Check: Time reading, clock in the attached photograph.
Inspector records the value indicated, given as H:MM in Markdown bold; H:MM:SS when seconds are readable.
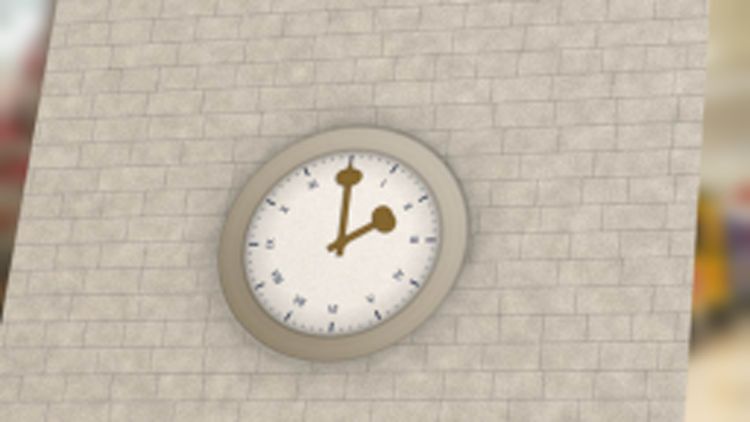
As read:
**2:00**
